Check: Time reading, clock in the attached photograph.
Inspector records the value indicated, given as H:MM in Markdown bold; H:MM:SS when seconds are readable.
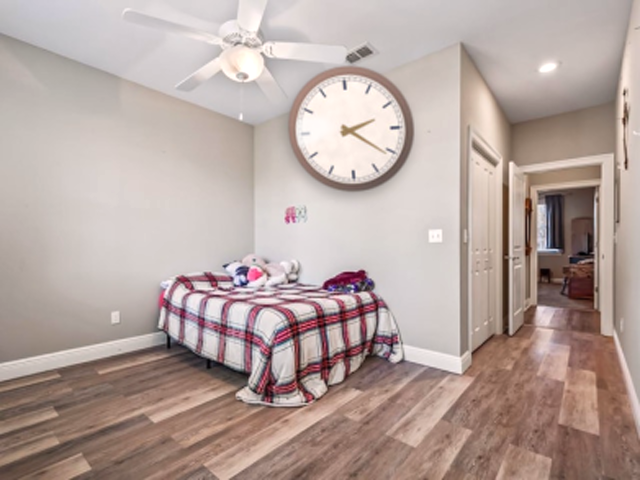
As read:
**2:21**
